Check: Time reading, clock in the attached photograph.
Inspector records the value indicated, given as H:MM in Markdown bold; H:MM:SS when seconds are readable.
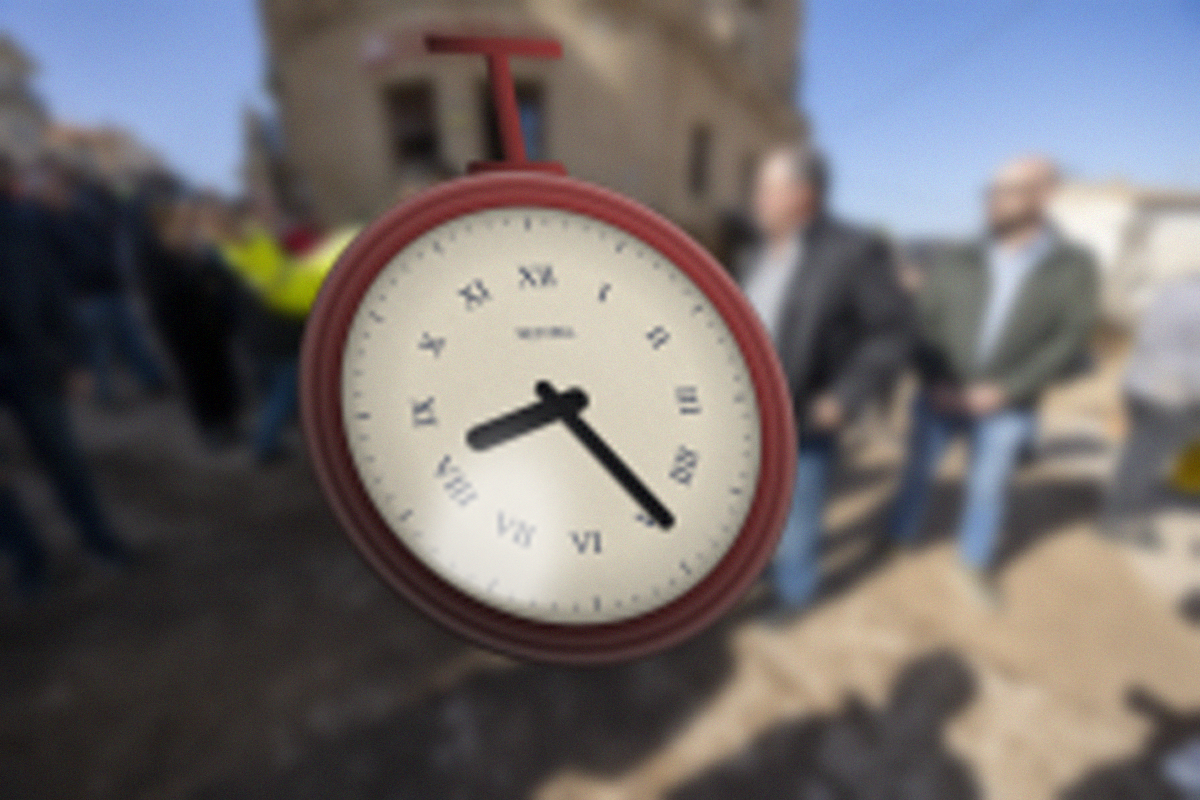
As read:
**8:24**
